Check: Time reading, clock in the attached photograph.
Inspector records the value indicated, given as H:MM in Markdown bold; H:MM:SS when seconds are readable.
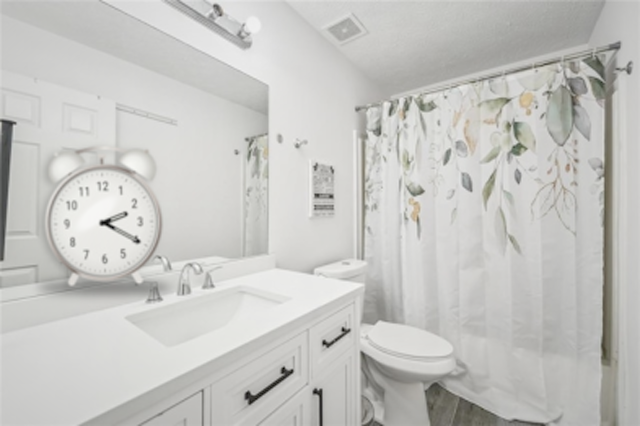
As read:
**2:20**
